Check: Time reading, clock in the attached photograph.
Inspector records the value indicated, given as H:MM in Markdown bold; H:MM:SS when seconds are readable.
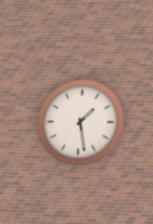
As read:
**1:28**
